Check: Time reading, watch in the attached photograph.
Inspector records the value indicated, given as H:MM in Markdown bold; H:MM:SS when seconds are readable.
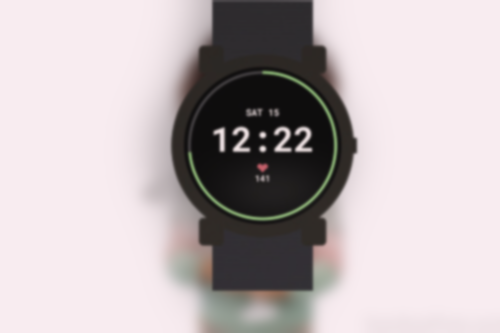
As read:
**12:22**
